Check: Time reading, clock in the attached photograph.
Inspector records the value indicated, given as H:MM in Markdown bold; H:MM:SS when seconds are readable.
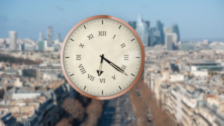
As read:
**6:21**
